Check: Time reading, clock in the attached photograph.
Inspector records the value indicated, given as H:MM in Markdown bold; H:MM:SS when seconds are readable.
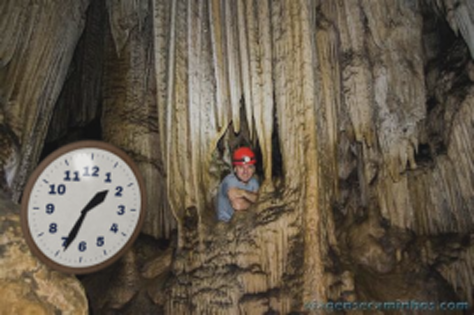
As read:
**1:34**
